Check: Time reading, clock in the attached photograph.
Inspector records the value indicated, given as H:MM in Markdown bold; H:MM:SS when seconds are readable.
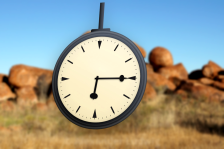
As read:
**6:15**
